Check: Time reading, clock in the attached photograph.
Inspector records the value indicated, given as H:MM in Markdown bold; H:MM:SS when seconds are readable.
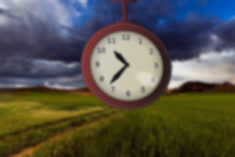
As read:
**10:37**
